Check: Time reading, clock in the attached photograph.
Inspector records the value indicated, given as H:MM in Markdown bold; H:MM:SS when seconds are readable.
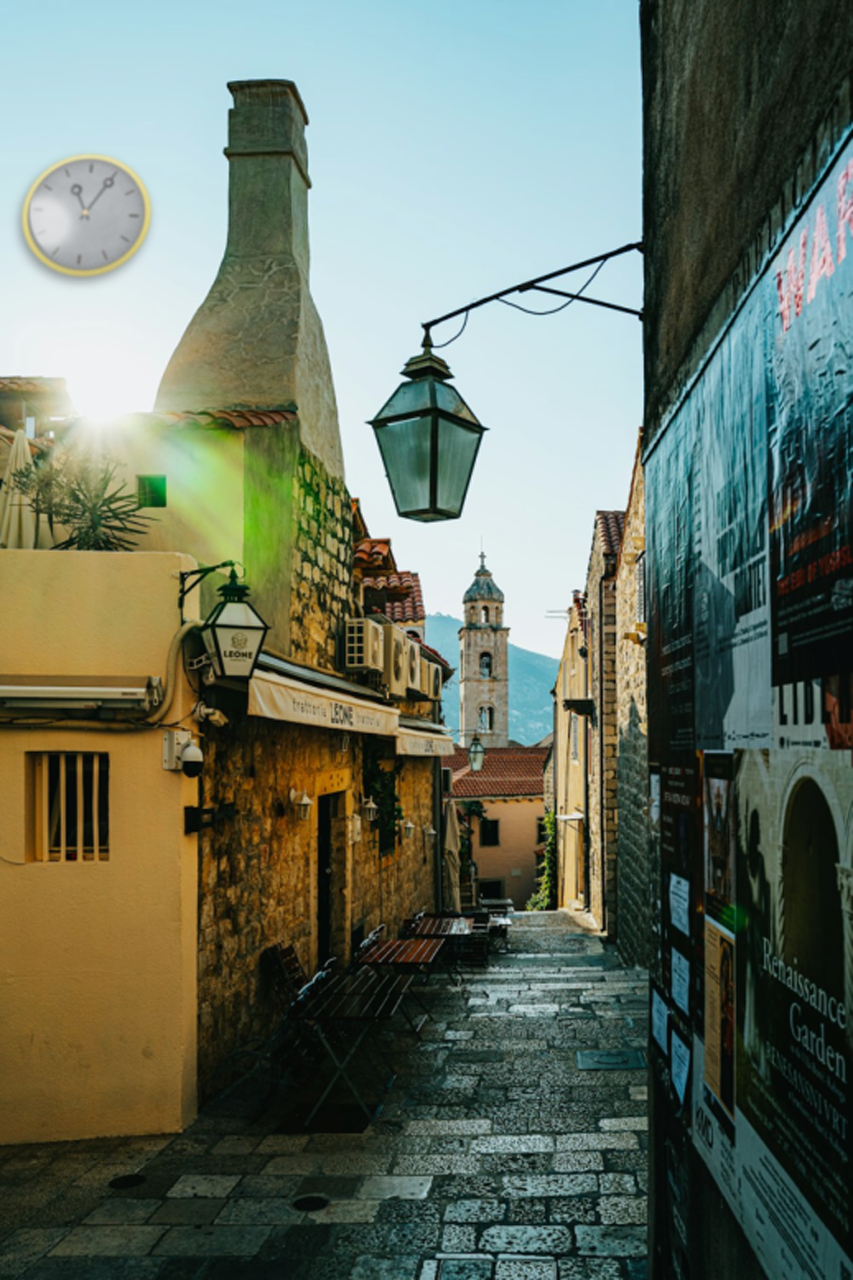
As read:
**11:05**
